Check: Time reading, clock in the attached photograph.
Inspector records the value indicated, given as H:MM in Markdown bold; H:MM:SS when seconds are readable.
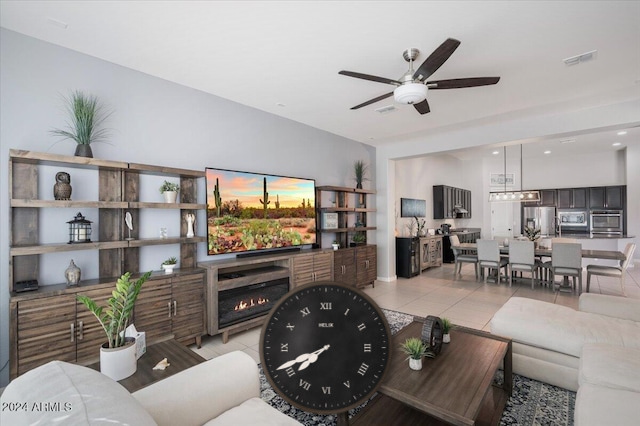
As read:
**7:41**
